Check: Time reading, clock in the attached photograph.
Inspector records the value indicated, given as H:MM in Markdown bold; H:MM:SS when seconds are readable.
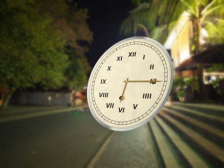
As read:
**6:15**
